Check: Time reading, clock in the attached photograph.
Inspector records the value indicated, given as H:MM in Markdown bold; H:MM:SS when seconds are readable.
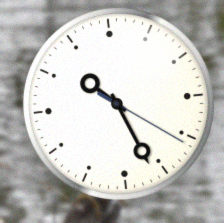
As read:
**10:26:21**
